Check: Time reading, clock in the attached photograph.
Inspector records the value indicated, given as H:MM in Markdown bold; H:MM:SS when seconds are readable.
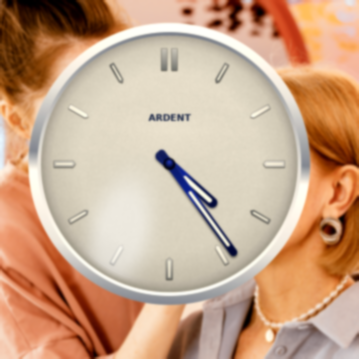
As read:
**4:24**
